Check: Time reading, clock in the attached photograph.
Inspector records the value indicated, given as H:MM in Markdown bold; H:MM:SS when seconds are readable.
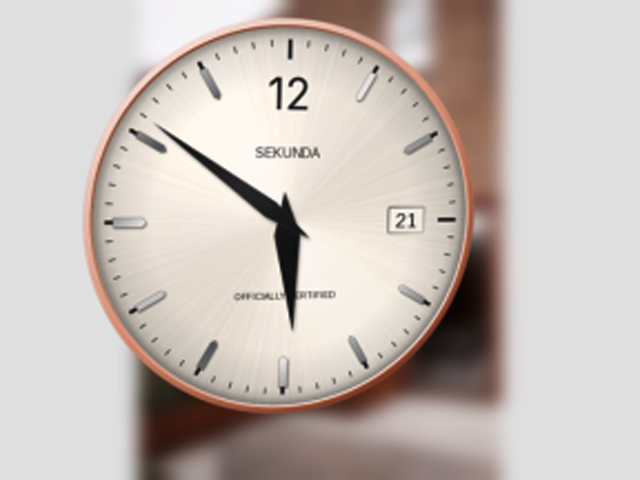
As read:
**5:51**
